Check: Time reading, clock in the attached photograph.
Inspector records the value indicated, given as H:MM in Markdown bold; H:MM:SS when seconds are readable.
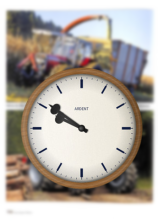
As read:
**9:51**
